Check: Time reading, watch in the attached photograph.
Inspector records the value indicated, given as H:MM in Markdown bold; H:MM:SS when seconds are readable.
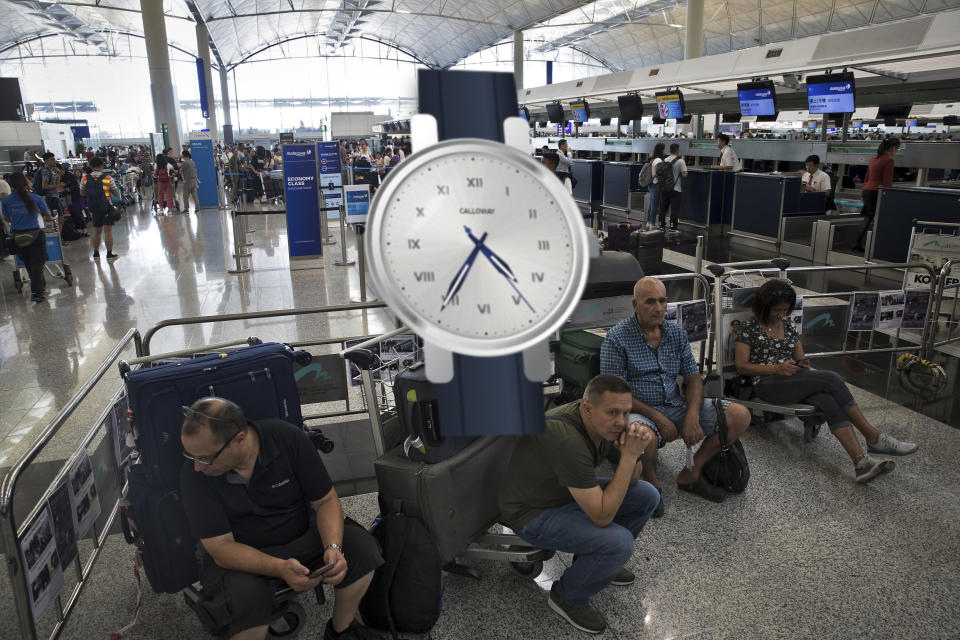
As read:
**4:35:24**
